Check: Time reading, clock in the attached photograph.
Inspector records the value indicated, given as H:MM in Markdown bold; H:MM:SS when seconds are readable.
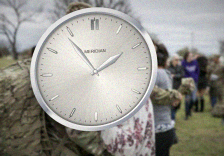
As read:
**1:54**
